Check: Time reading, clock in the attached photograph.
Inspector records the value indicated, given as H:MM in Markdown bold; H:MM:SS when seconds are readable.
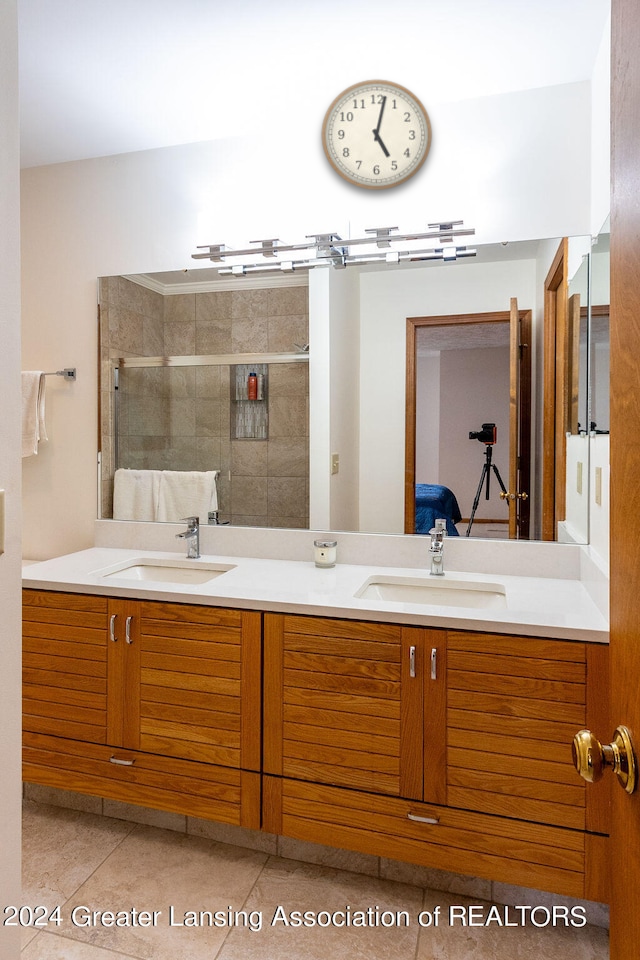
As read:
**5:02**
